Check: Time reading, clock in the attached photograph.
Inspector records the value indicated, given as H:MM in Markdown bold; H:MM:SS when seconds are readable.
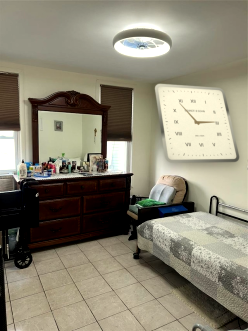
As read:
**2:54**
